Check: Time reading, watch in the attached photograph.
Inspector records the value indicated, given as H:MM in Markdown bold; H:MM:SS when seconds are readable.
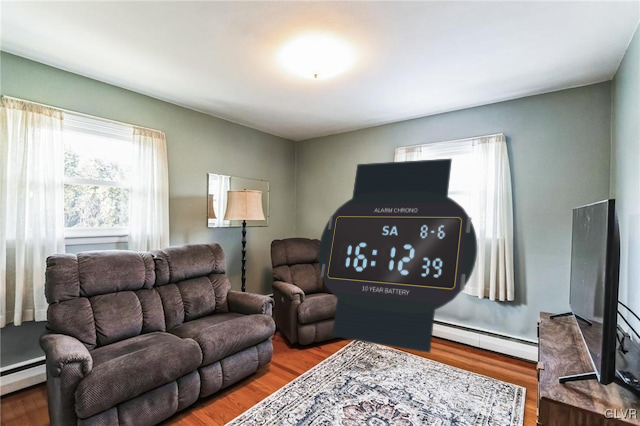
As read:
**16:12:39**
